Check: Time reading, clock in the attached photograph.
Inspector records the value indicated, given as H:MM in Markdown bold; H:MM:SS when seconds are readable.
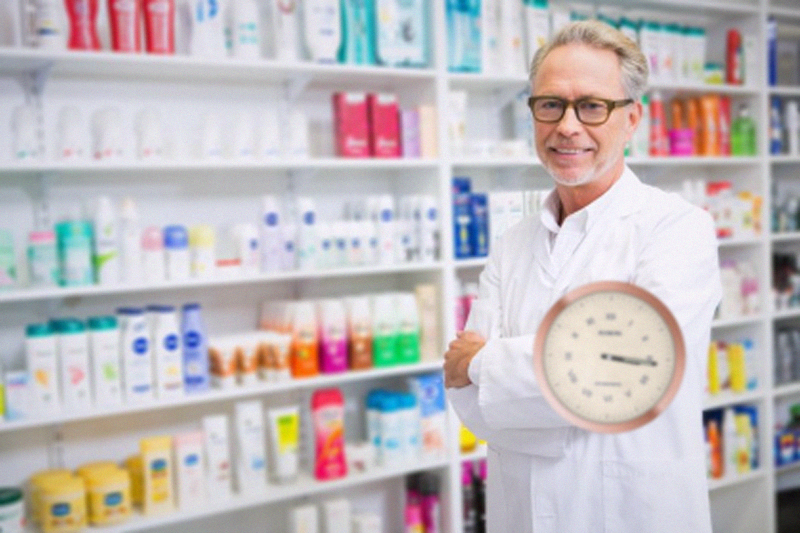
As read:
**3:16**
